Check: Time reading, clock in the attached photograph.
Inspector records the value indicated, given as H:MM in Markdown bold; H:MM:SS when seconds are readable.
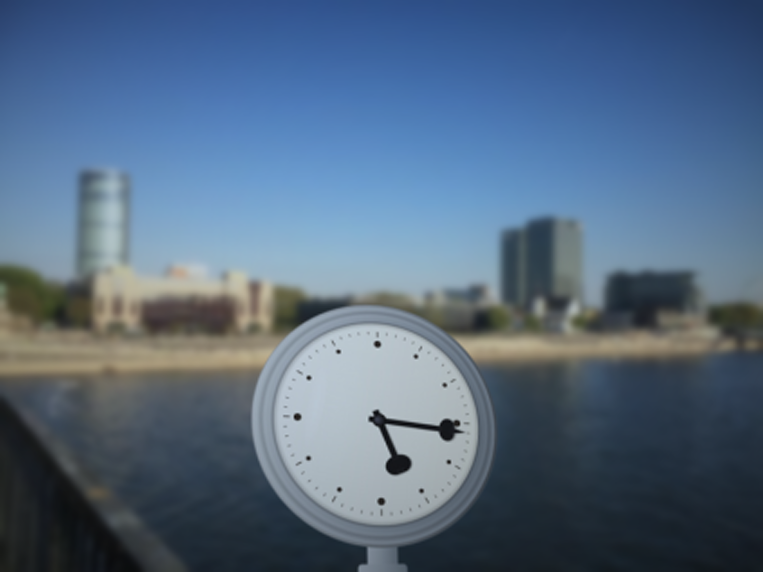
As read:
**5:16**
